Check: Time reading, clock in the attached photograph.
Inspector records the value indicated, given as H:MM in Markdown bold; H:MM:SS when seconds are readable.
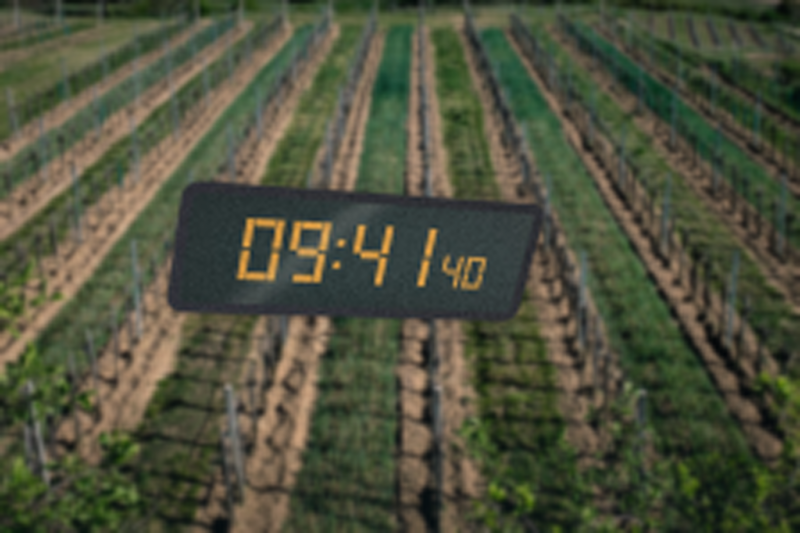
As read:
**9:41:40**
